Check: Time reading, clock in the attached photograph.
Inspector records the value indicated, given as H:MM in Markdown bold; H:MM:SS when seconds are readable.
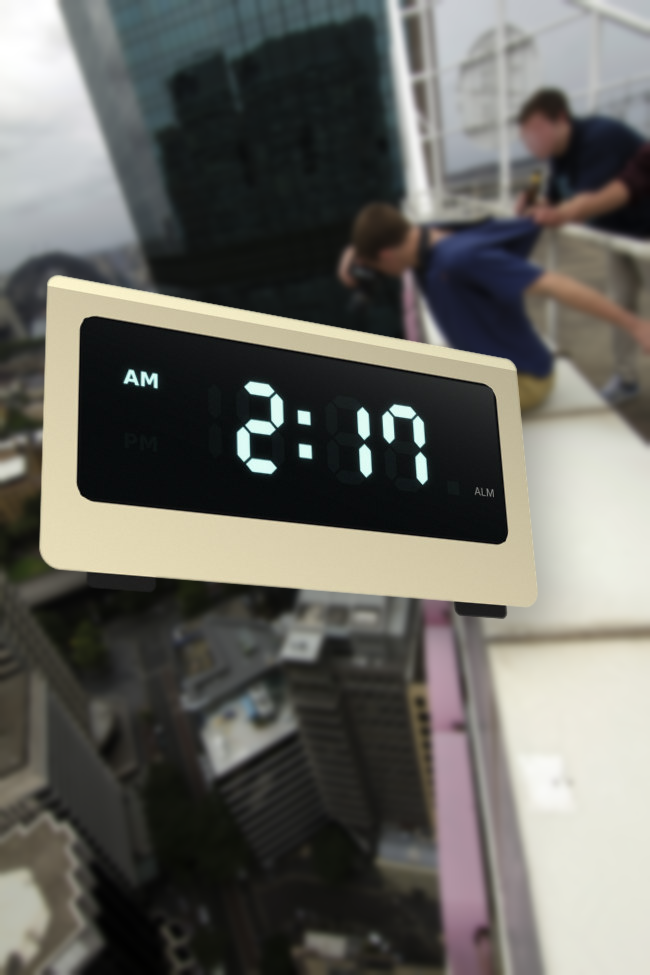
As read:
**2:17**
